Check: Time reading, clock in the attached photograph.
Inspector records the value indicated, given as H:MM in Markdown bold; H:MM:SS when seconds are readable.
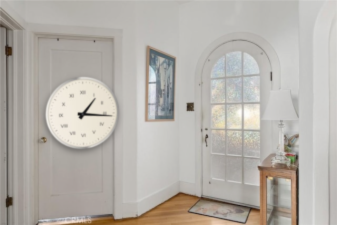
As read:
**1:16**
